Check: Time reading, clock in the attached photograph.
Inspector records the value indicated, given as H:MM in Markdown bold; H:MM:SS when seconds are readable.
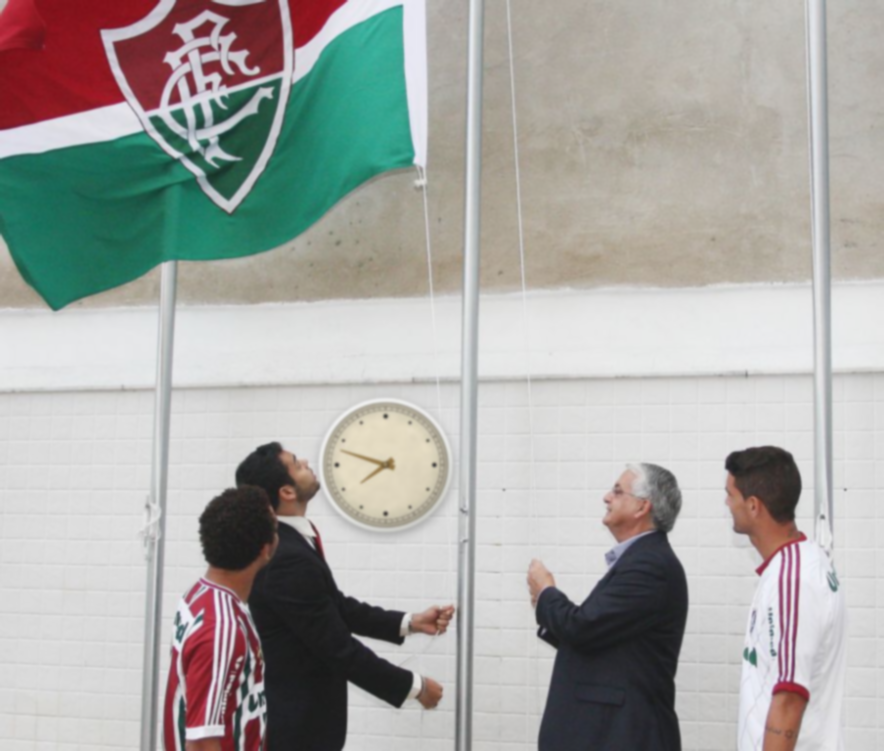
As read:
**7:48**
